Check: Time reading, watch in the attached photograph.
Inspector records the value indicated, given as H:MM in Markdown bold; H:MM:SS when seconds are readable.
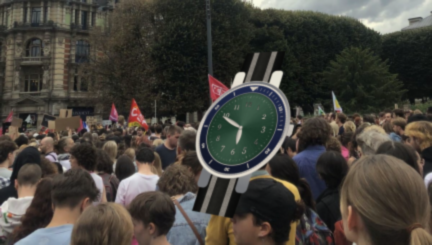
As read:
**5:49**
